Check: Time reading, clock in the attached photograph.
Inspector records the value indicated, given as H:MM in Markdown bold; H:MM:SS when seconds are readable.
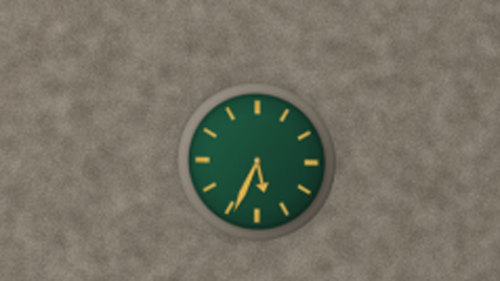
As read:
**5:34**
